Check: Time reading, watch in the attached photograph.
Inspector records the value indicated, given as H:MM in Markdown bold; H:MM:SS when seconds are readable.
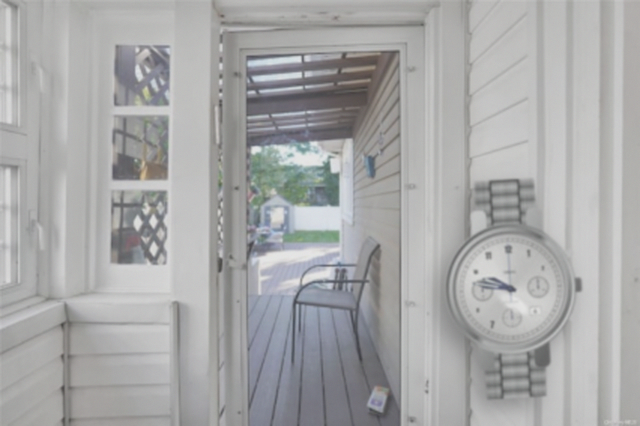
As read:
**9:47**
